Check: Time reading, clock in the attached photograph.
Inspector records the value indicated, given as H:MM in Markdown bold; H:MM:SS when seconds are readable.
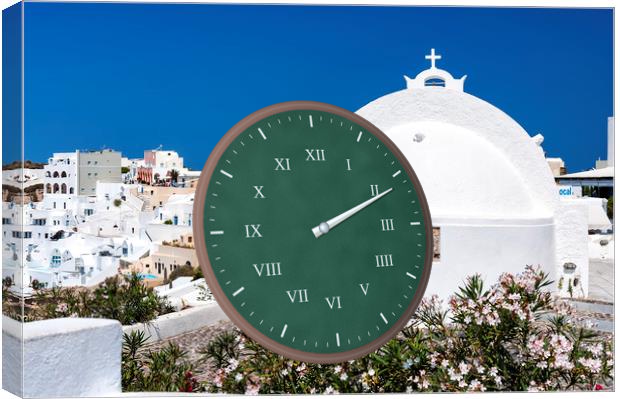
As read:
**2:11**
